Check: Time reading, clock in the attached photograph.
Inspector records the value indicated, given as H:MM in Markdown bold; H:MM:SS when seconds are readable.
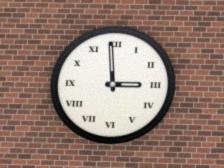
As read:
**2:59**
